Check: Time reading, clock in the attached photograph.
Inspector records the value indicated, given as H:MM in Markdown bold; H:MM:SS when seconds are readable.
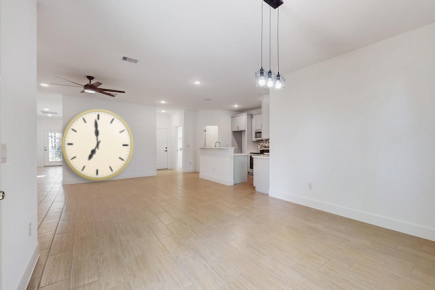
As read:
**6:59**
